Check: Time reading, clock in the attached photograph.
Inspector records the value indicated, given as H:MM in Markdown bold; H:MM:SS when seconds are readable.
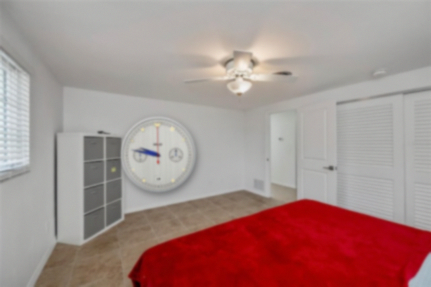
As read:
**9:47**
